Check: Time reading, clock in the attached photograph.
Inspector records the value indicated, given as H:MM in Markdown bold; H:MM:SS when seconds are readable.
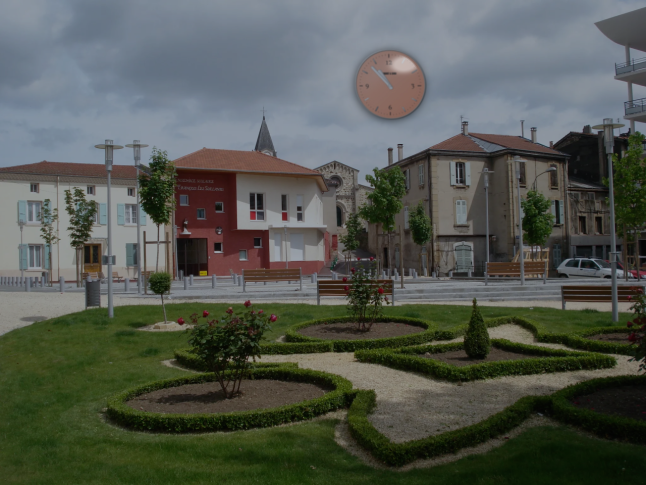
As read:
**10:53**
